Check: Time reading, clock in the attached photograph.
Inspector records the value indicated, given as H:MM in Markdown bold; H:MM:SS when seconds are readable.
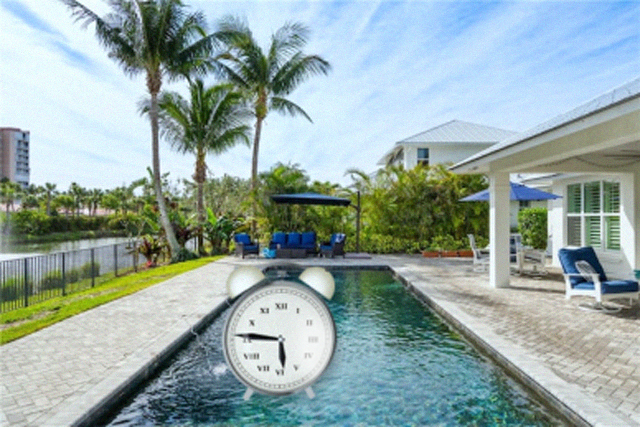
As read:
**5:46**
